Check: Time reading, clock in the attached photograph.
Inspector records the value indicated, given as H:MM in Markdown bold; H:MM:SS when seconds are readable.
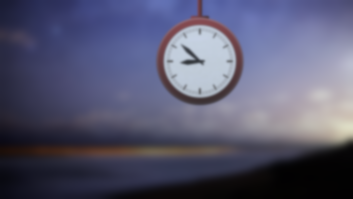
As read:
**8:52**
